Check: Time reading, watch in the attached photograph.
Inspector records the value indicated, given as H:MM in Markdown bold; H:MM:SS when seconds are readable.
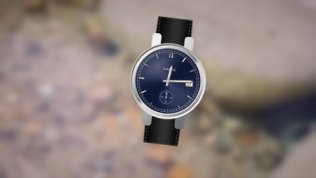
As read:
**12:14**
